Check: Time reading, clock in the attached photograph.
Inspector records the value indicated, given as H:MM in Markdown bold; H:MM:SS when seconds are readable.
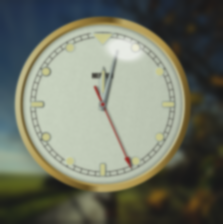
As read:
**12:02:26**
